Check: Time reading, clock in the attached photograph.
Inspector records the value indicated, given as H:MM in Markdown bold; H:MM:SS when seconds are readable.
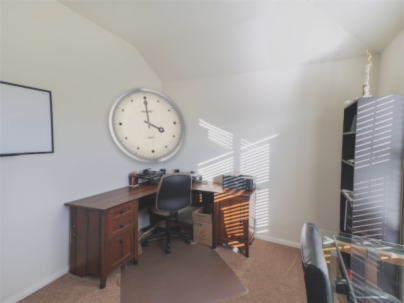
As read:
**4:00**
